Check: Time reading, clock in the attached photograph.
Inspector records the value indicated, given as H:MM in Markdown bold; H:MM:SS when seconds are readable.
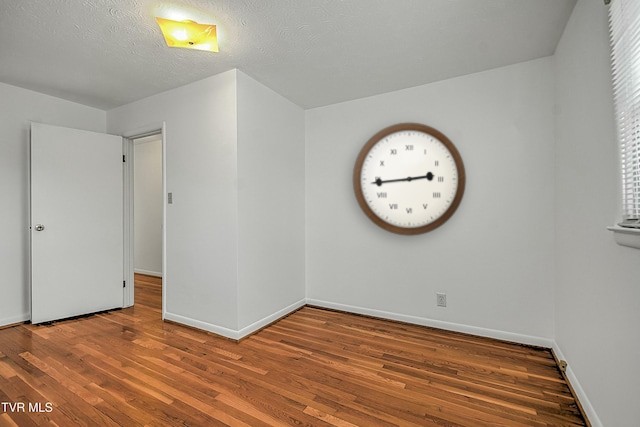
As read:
**2:44**
